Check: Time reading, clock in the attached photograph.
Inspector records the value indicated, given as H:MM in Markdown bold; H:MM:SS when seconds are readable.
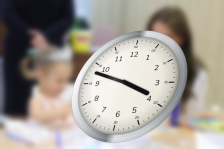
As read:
**3:48**
